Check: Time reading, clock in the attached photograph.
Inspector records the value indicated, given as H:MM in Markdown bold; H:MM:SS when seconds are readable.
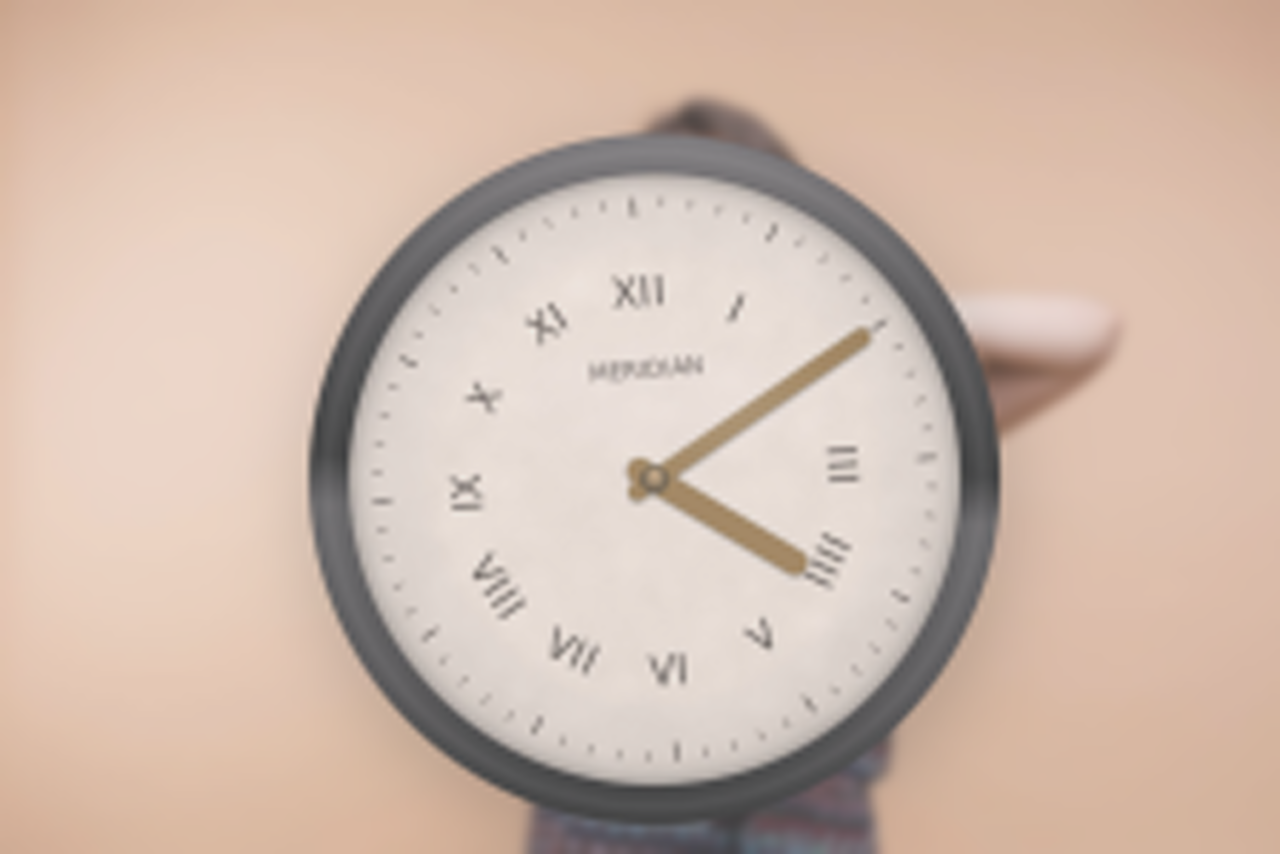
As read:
**4:10**
